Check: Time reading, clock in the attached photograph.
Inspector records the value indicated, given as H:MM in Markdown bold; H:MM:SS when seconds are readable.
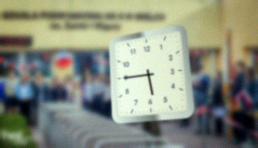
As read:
**5:45**
